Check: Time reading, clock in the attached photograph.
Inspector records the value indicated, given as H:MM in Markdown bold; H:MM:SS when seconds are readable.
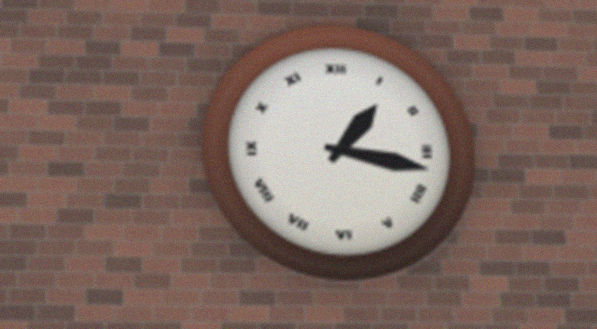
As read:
**1:17**
